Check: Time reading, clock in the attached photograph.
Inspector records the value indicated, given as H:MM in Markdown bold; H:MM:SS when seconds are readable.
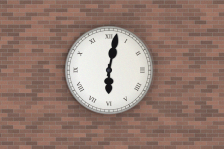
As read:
**6:02**
